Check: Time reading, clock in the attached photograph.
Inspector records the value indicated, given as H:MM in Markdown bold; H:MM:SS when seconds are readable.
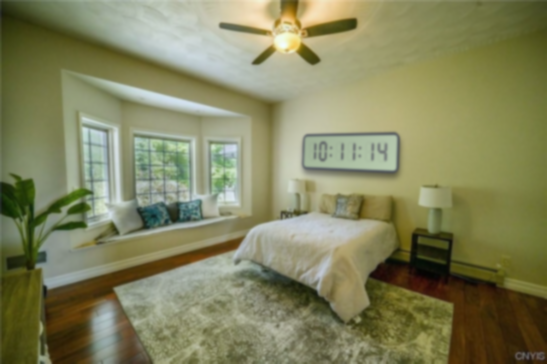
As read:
**10:11:14**
